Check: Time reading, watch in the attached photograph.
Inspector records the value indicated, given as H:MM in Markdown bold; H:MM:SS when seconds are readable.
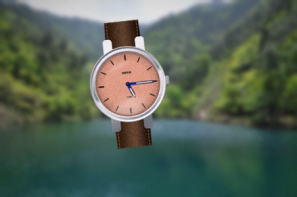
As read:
**5:15**
